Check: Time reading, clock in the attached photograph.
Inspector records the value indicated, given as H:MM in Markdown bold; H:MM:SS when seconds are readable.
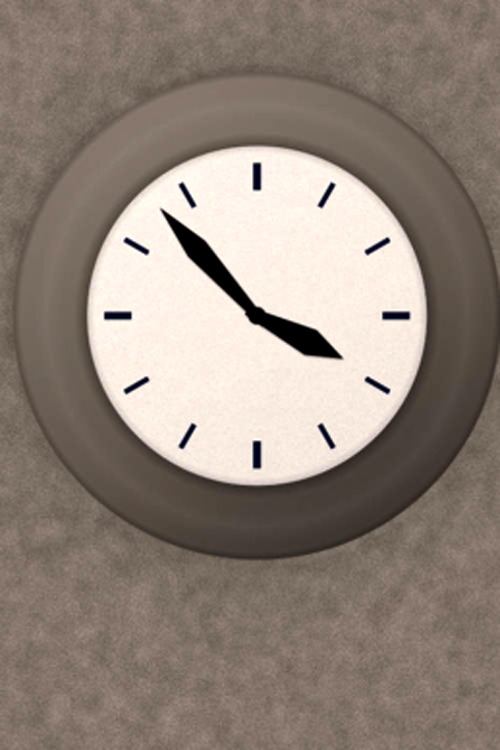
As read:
**3:53**
